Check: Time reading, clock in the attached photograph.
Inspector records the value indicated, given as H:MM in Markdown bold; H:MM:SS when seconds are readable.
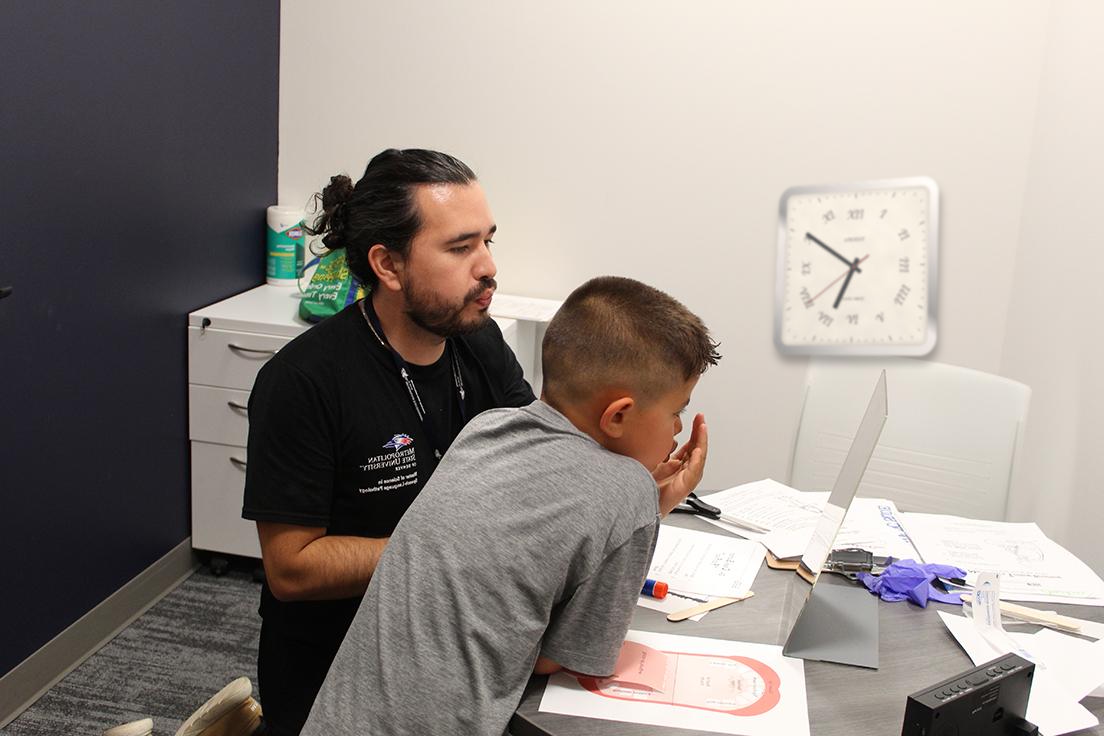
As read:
**6:50:39**
